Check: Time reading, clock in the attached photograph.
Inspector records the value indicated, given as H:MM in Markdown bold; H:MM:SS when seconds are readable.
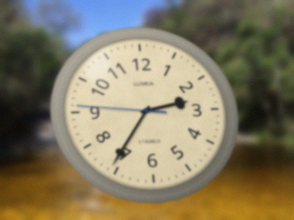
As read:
**2:35:46**
